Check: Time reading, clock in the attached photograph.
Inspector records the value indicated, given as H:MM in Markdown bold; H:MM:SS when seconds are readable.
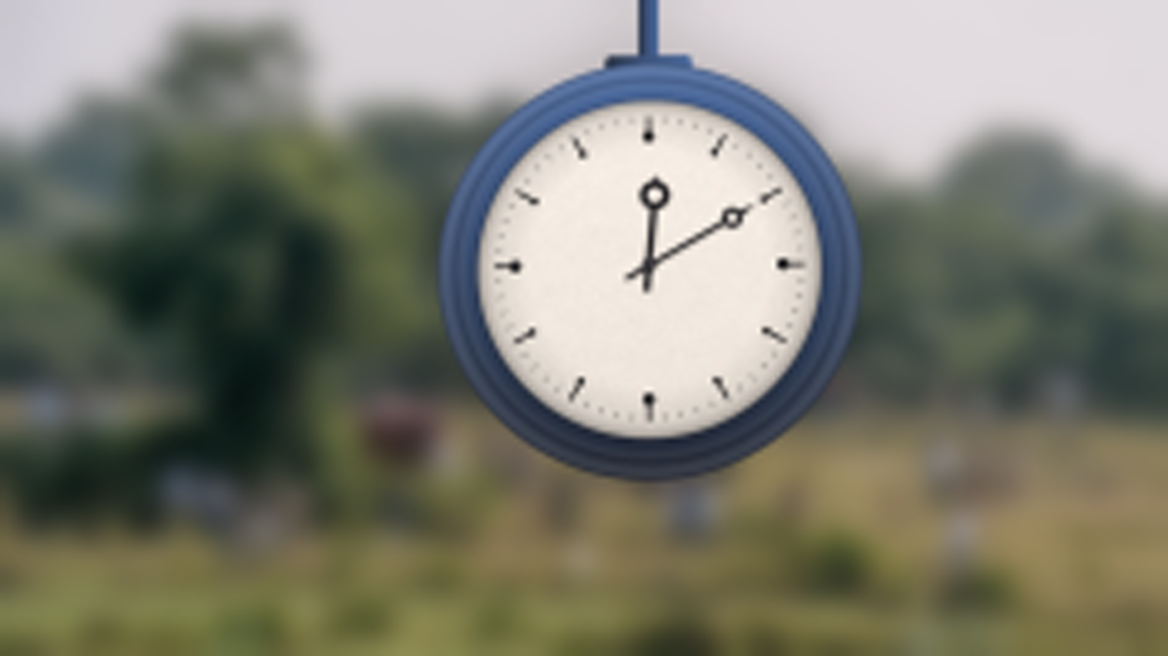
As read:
**12:10**
